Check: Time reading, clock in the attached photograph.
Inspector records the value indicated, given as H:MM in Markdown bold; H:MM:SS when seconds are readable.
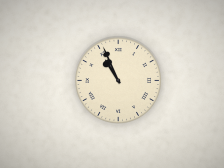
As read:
**10:56**
